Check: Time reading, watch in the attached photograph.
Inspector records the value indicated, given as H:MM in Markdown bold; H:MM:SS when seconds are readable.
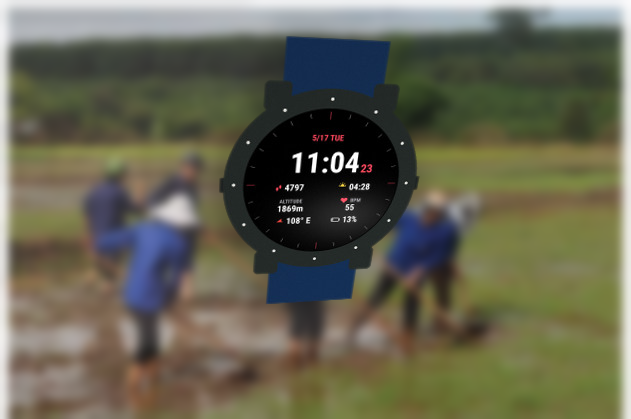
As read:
**11:04:23**
